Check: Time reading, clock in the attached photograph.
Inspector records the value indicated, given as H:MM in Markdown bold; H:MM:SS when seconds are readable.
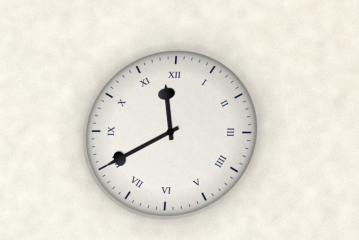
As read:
**11:40**
